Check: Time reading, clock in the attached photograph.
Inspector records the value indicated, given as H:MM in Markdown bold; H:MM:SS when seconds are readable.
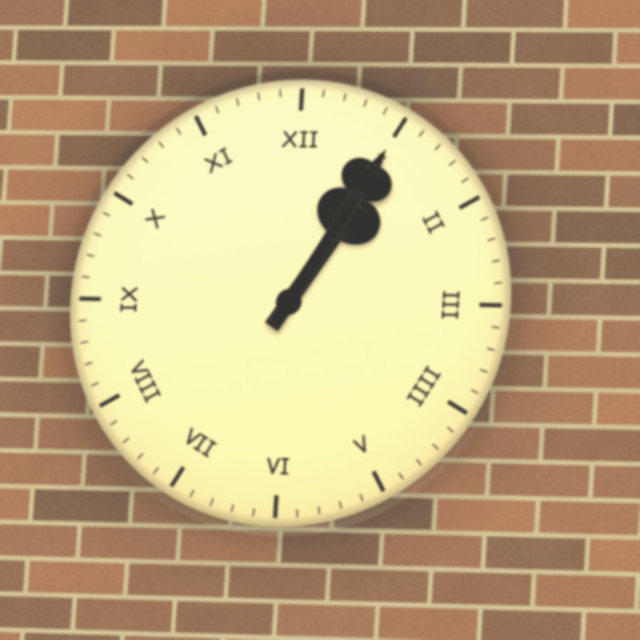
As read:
**1:05**
